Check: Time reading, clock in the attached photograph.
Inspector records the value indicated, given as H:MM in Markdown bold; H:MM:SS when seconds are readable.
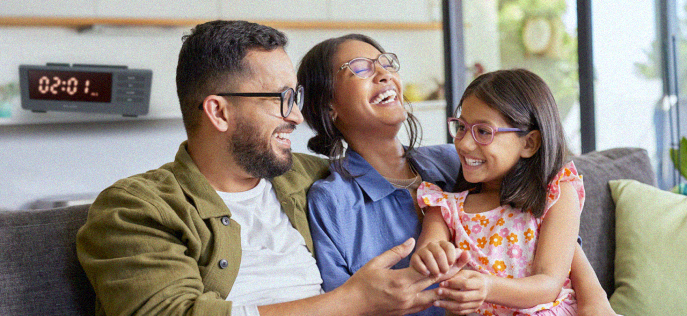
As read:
**2:01**
